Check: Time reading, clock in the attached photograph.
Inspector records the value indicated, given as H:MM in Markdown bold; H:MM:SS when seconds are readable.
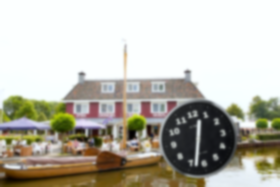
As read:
**12:33**
